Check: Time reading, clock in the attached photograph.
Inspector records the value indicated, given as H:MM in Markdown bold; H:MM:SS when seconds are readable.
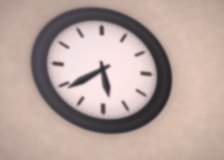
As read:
**5:39**
